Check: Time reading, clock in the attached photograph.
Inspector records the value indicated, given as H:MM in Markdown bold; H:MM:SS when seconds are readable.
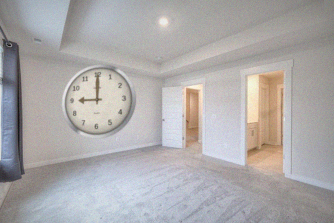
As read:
**9:00**
